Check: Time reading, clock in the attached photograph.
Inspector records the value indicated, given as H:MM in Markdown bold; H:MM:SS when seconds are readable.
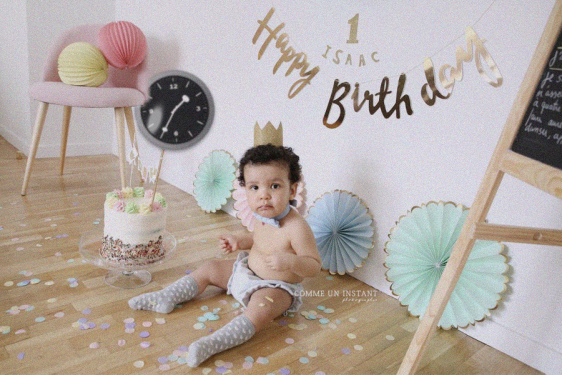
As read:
**1:35**
